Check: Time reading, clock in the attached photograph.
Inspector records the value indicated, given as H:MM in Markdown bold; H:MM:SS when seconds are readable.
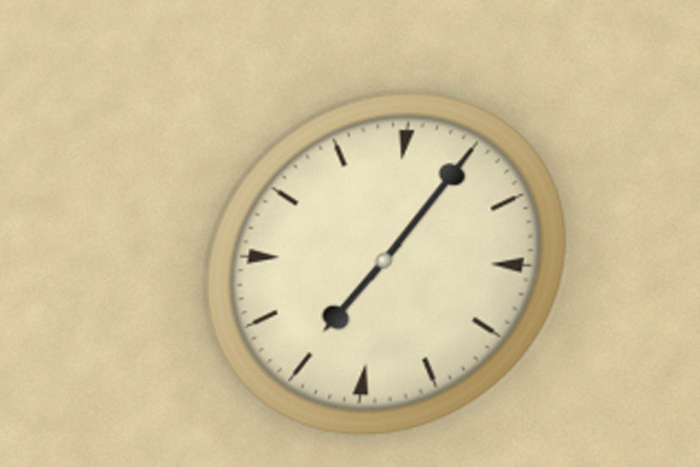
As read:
**7:05**
